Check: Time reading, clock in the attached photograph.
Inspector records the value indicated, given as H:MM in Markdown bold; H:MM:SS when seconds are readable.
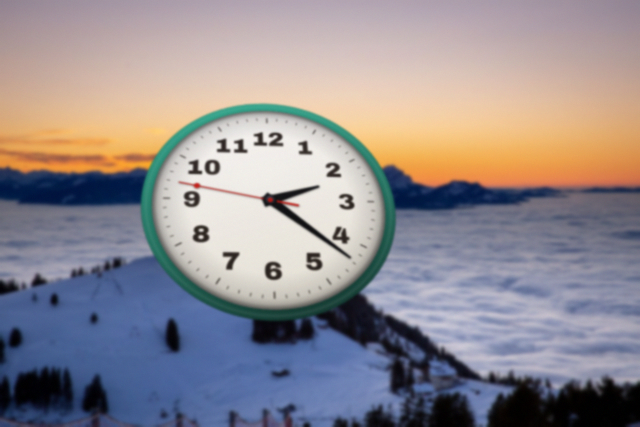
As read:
**2:21:47**
